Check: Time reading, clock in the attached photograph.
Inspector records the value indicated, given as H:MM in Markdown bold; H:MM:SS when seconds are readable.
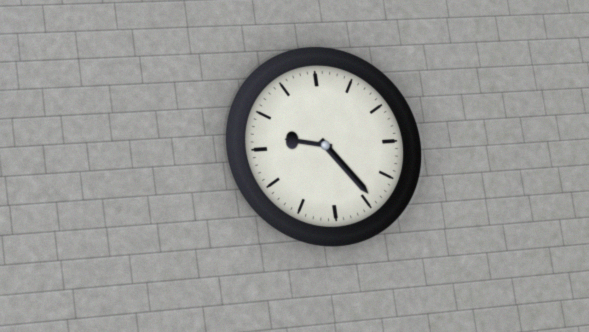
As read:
**9:24**
